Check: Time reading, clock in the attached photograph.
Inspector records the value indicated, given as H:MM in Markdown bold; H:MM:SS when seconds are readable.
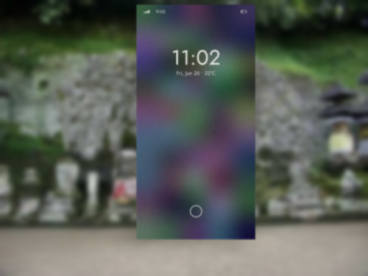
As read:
**11:02**
